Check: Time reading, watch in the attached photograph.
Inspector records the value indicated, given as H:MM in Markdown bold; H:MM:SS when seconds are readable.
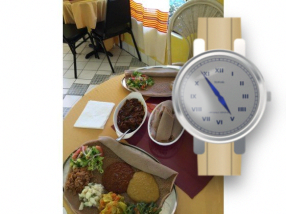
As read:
**4:54**
